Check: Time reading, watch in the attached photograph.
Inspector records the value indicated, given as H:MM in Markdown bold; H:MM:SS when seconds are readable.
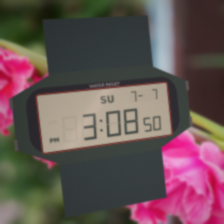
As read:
**3:08:50**
